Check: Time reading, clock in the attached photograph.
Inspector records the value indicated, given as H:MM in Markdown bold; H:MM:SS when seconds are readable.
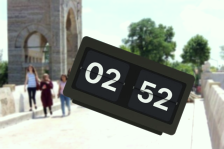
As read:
**2:52**
